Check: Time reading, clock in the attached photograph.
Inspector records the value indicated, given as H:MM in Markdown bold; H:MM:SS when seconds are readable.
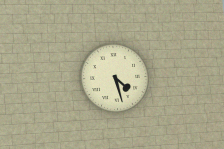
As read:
**4:28**
